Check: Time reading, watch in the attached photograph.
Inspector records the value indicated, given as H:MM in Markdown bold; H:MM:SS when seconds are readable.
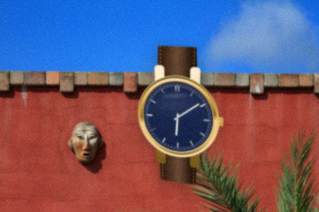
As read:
**6:09**
